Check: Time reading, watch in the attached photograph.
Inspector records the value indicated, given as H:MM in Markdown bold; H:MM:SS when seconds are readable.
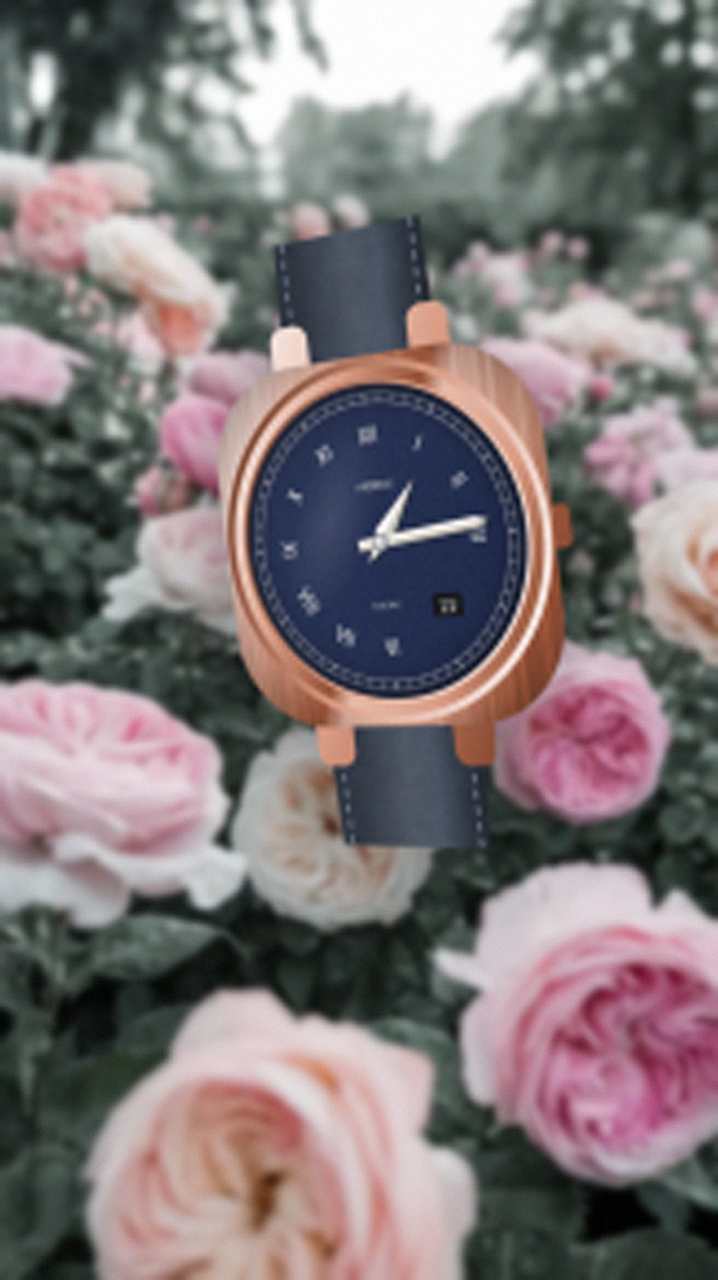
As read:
**1:14**
